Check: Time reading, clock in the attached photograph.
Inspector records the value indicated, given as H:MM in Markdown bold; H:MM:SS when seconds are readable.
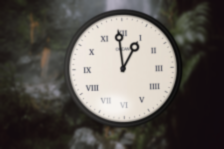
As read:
**12:59**
